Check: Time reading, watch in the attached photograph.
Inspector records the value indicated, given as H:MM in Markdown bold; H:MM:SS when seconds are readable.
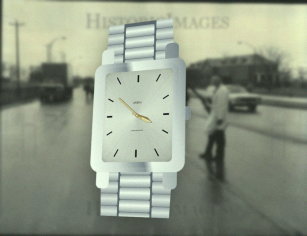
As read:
**3:52**
